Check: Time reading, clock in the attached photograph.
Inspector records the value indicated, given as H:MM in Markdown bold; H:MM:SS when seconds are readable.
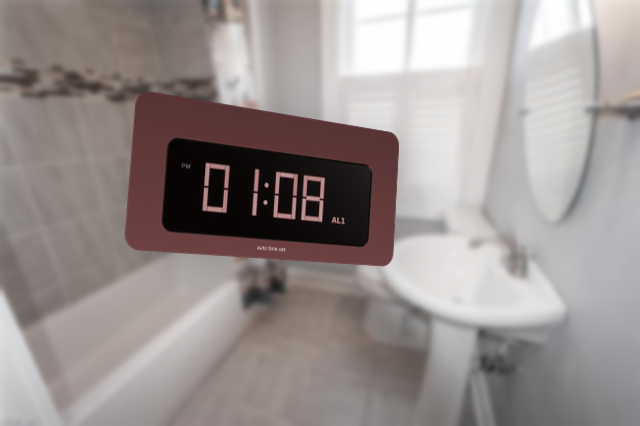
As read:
**1:08**
